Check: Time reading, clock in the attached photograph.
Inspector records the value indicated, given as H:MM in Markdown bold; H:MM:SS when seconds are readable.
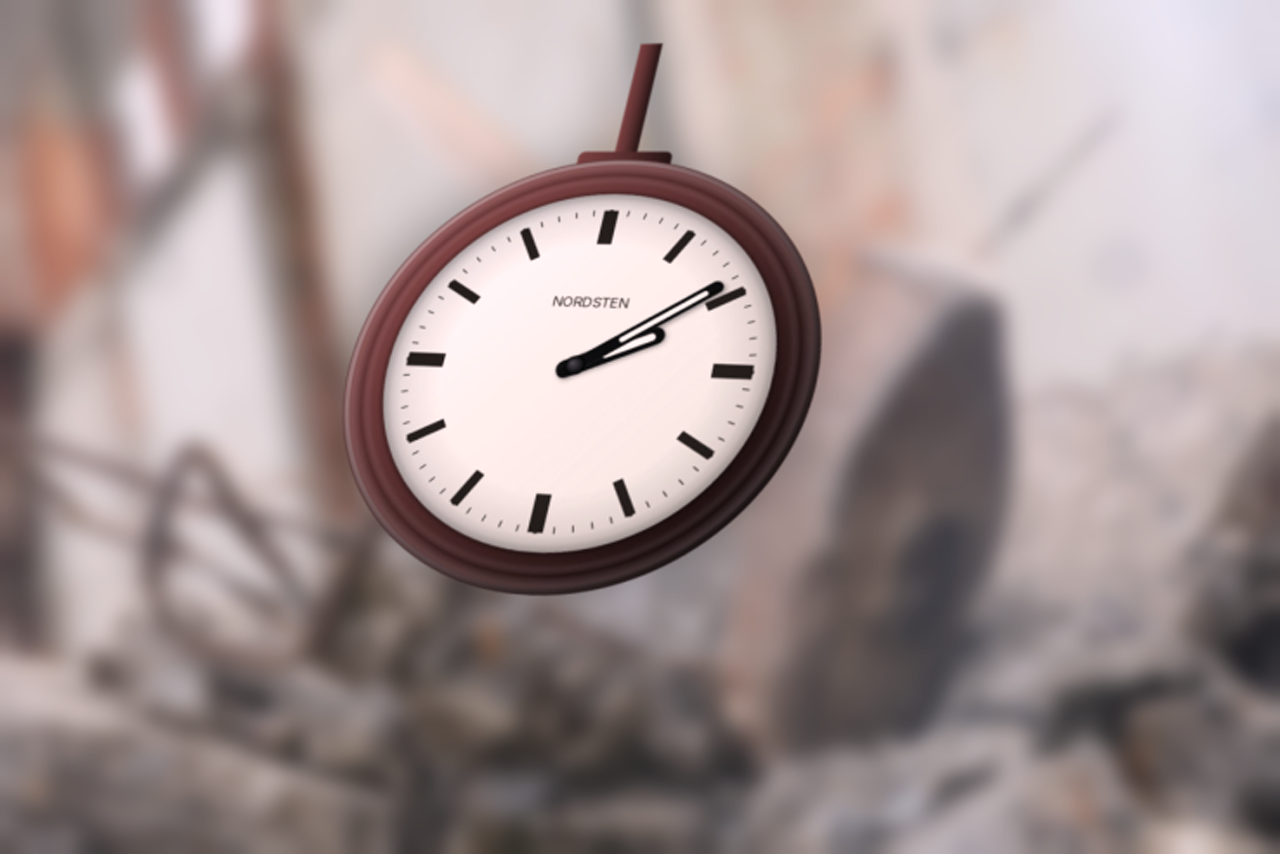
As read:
**2:09**
